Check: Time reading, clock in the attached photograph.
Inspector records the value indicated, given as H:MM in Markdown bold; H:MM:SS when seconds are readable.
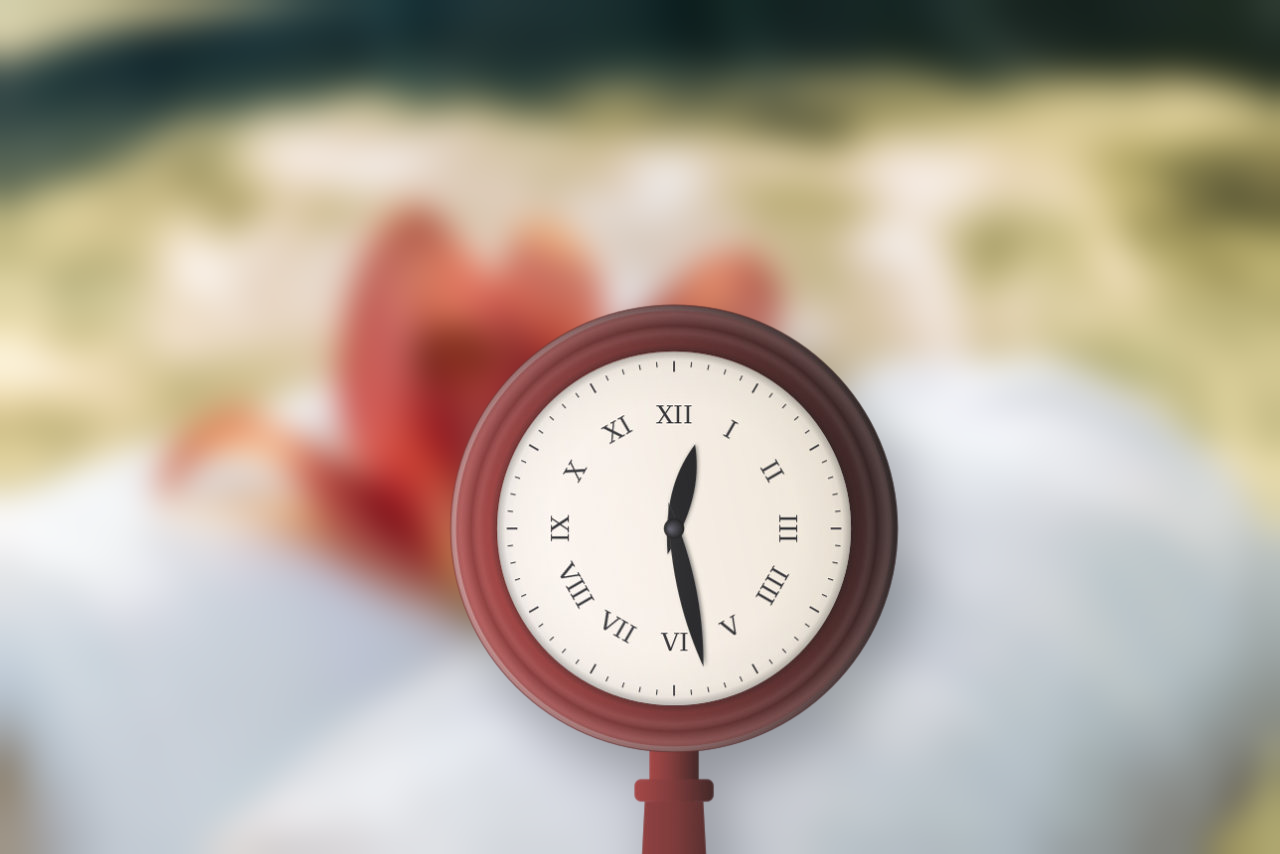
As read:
**12:28**
